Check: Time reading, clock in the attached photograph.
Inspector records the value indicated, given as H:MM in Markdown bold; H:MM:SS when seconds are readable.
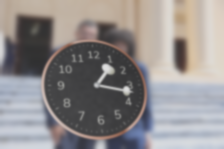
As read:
**1:17**
